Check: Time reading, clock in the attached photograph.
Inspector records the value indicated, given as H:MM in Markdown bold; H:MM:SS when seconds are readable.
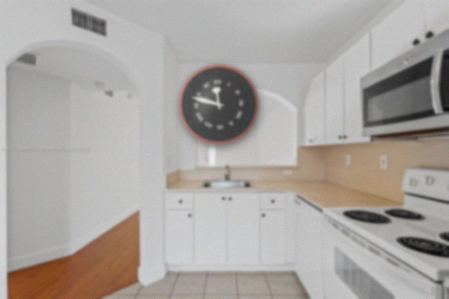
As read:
**11:48**
